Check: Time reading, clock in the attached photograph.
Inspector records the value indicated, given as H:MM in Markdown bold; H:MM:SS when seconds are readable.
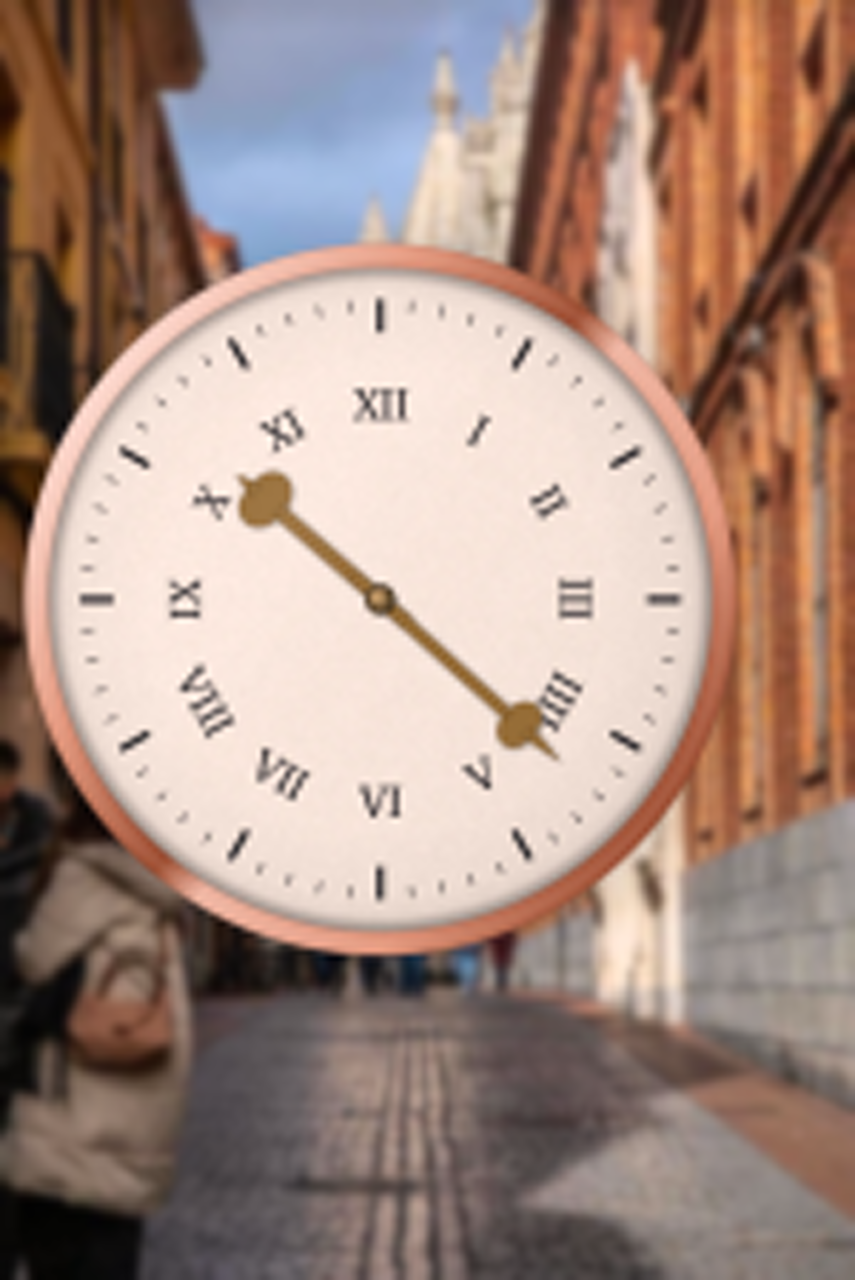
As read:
**10:22**
